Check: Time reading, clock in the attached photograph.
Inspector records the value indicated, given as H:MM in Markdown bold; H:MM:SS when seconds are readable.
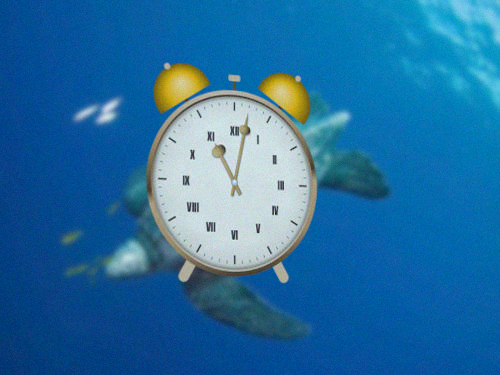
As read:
**11:02**
